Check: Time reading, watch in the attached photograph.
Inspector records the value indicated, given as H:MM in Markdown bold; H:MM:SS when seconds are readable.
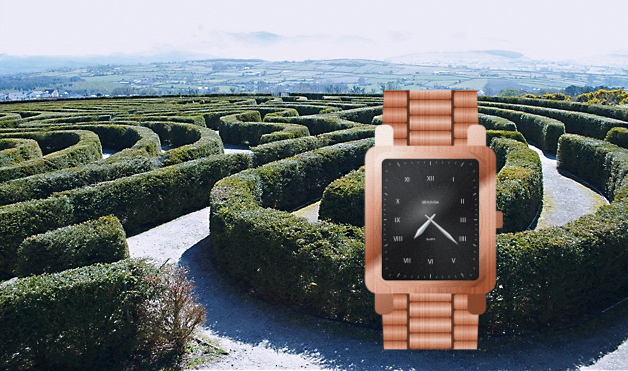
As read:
**7:22**
